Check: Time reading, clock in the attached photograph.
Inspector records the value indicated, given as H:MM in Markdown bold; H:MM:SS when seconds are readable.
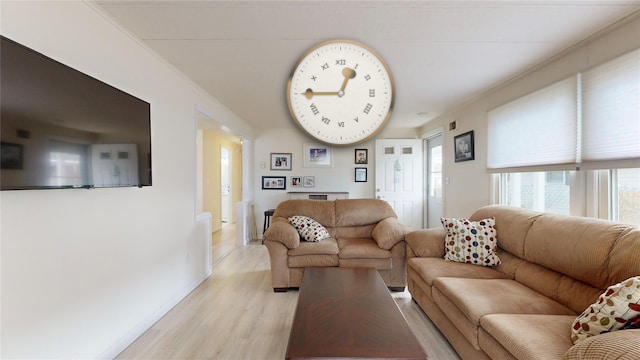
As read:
**12:45**
